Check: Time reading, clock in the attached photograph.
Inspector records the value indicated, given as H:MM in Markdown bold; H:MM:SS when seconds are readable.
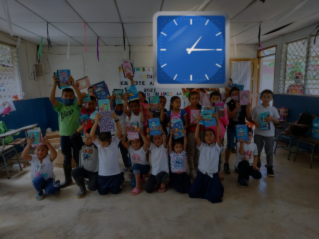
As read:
**1:15**
